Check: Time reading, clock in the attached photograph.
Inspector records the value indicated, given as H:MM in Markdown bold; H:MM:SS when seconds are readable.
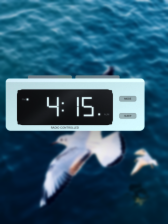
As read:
**4:15**
